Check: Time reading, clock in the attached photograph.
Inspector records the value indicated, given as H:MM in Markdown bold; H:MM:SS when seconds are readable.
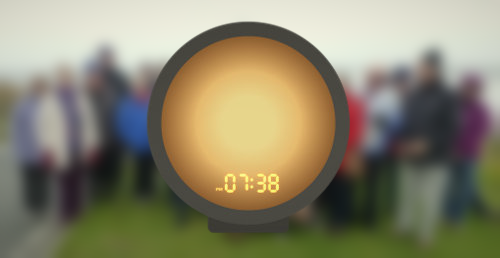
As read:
**7:38**
